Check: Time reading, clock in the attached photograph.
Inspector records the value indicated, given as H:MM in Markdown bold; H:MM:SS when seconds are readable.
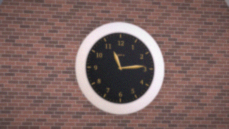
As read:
**11:14**
